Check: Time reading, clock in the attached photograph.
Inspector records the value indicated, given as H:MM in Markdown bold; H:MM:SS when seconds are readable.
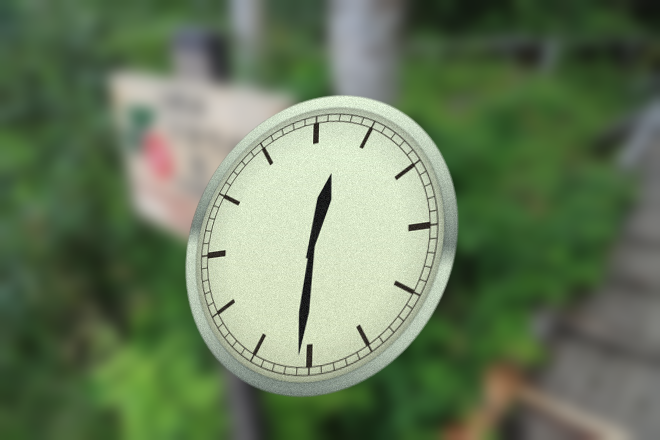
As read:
**12:31**
